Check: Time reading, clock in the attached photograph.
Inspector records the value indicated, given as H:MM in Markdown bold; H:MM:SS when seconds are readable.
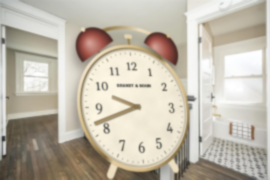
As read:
**9:42**
